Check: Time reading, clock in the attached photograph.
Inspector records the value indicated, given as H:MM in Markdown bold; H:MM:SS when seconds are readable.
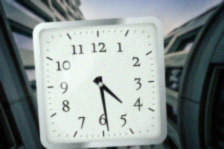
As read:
**4:29**
